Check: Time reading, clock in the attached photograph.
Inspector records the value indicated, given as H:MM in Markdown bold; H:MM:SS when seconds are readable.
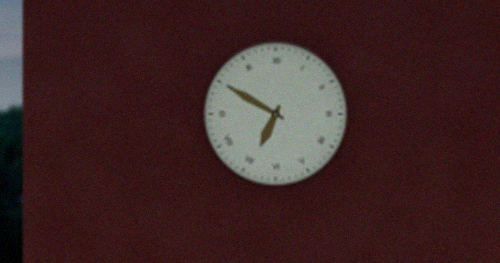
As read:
**6:50**
